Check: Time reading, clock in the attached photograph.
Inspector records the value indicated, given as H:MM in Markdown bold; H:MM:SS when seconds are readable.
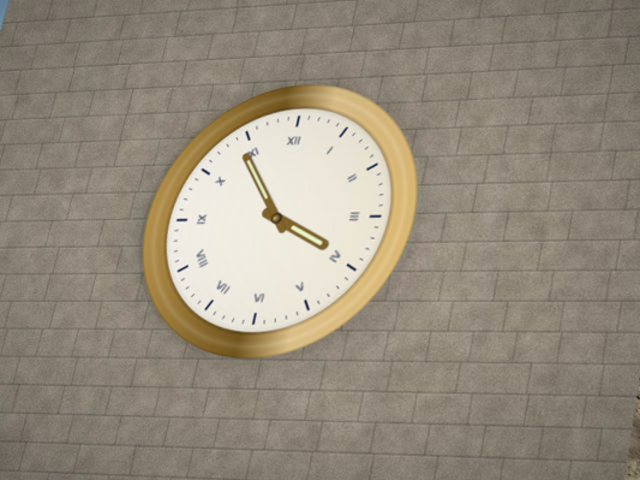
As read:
**3:54**
